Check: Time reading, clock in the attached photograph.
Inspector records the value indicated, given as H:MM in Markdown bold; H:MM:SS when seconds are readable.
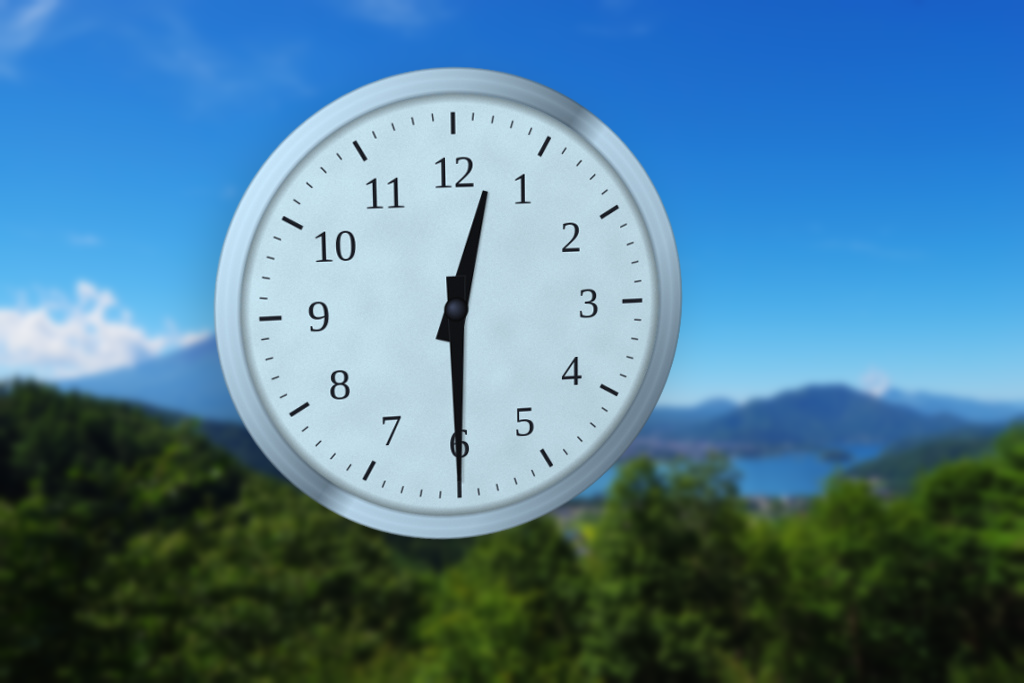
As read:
**12:30**
